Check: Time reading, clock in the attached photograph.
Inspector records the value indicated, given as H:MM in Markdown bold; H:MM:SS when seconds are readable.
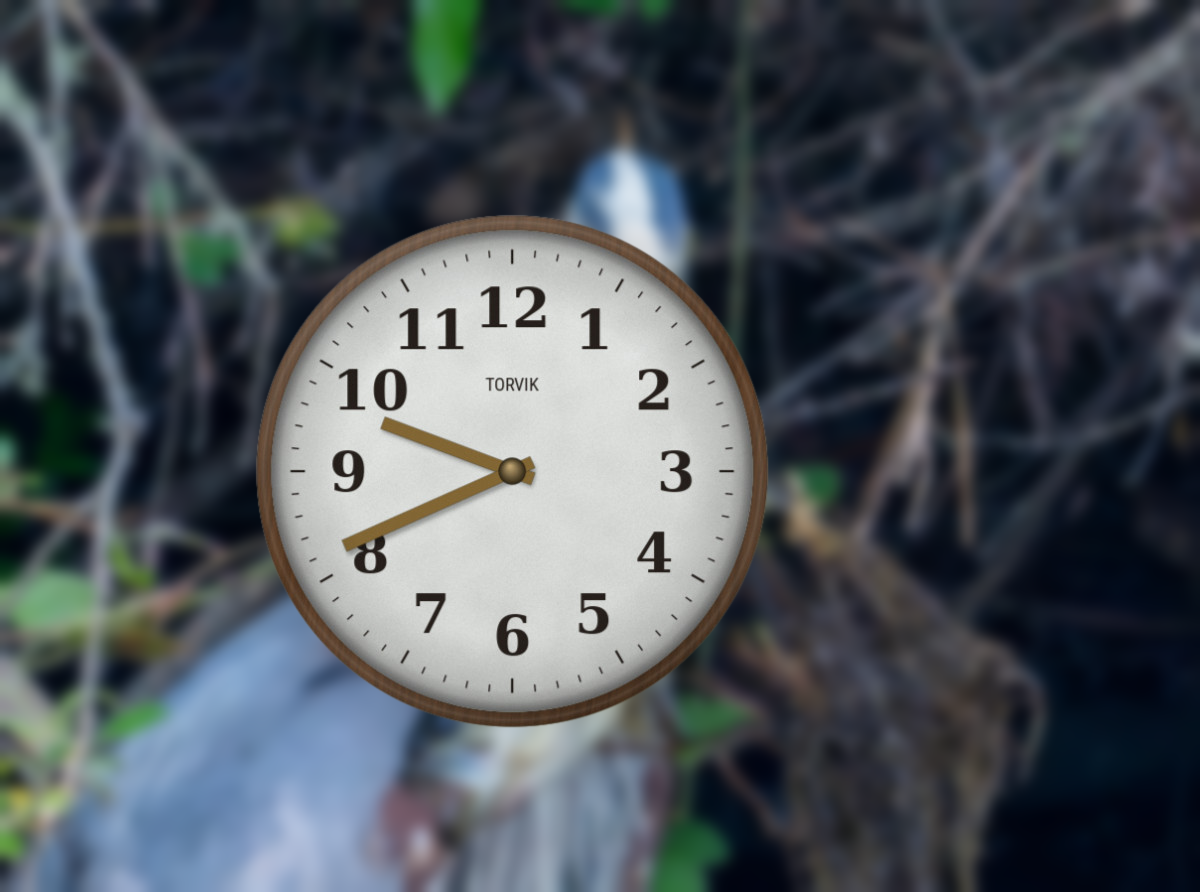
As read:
**9:41**
